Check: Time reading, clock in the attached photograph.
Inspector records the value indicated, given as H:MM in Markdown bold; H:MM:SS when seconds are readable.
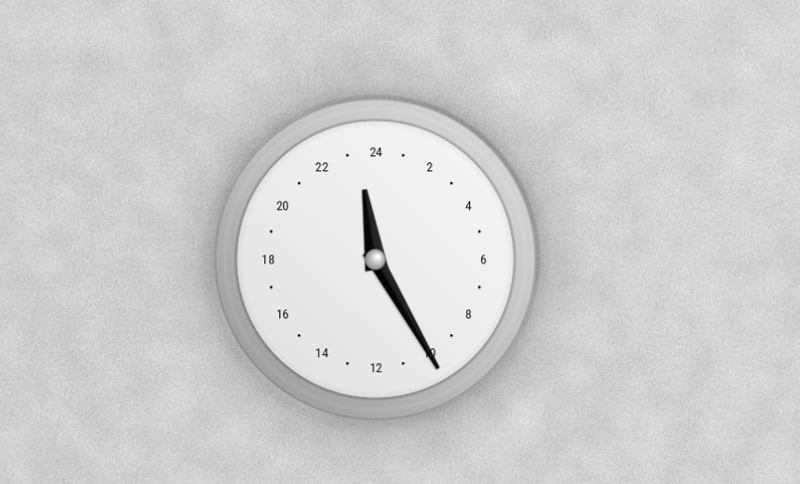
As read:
**23:25**
